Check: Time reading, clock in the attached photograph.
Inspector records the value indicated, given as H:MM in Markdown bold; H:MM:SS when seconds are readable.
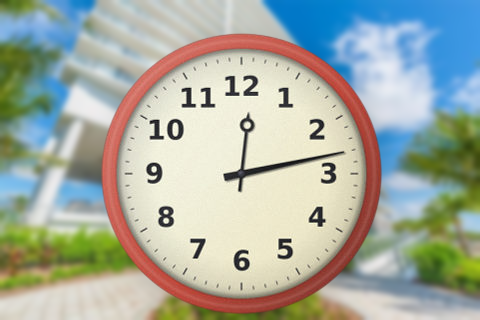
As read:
**12:13**
